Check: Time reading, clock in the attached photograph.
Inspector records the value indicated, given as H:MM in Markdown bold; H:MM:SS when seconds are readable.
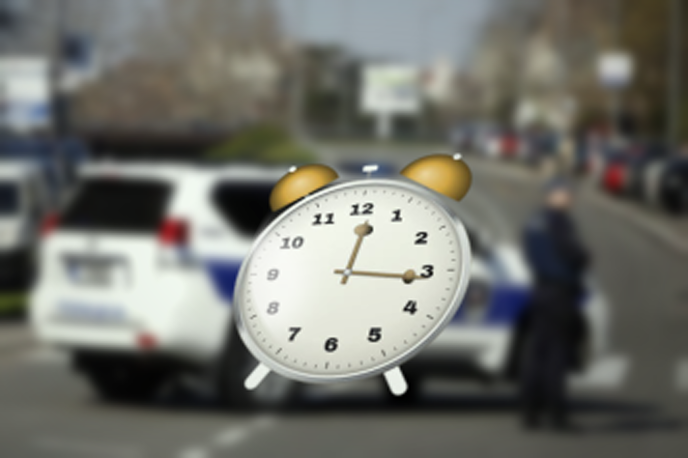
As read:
**12:16**
